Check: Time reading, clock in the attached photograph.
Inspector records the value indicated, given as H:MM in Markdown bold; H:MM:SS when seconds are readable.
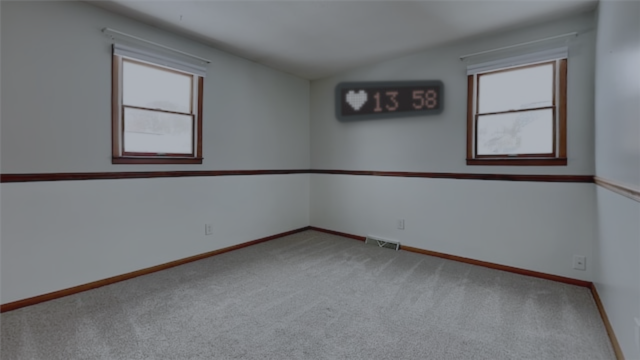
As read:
**13:58**
